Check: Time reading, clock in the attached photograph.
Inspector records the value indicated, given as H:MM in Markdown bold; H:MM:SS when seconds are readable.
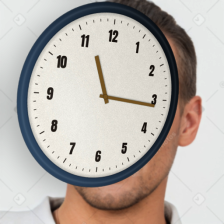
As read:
**11:16**
